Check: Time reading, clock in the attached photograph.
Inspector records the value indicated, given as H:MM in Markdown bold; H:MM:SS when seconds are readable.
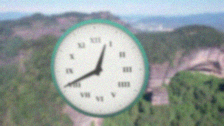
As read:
**12:41**
